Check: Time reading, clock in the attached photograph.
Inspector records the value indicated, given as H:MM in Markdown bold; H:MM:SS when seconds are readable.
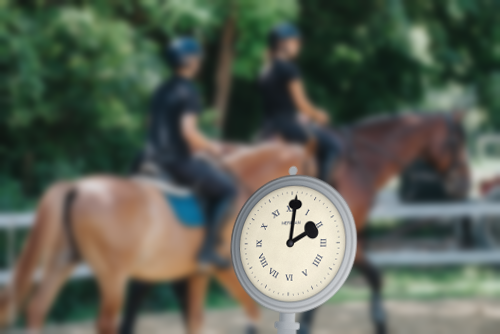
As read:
**2:01**
